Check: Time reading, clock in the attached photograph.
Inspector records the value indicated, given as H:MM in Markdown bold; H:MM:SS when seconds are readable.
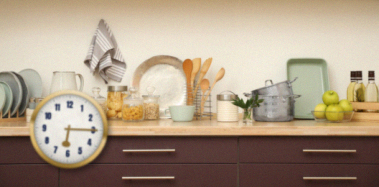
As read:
**6:15**
